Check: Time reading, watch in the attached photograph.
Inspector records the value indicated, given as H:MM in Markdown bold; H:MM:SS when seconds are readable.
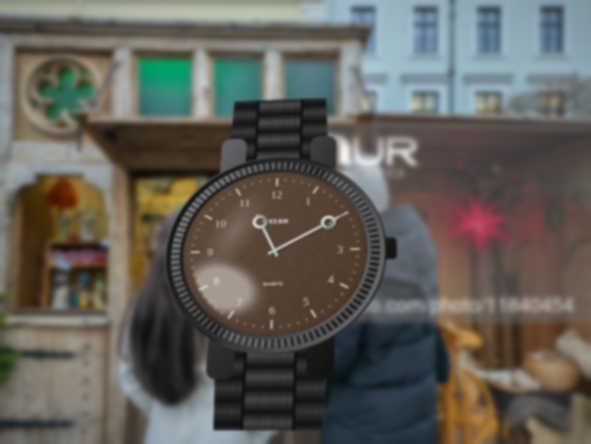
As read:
**11:10**
